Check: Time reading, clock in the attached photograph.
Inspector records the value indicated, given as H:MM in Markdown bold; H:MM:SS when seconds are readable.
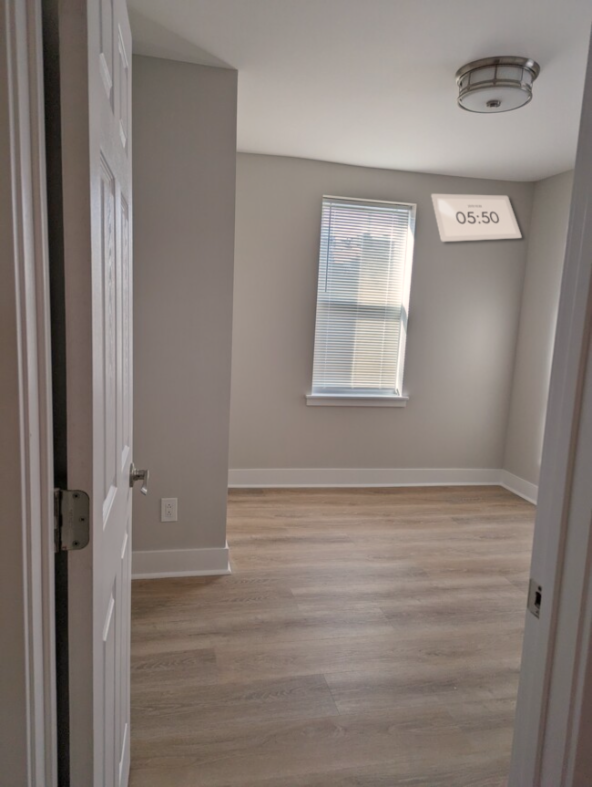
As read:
**5:50**
